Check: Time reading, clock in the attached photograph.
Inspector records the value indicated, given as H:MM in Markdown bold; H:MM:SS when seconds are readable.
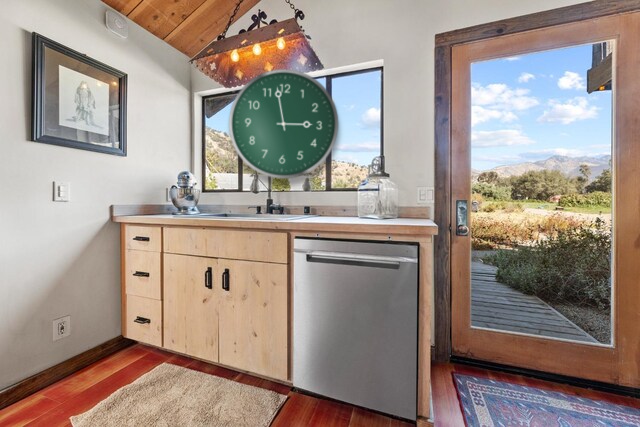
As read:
**2:58**
